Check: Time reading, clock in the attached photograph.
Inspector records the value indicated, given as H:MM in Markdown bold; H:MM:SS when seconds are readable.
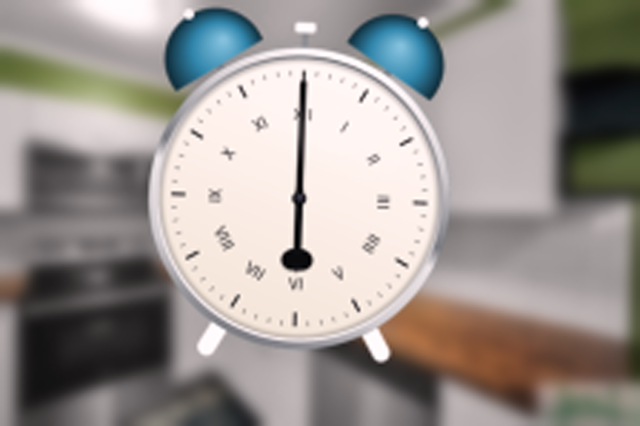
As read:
**6:00**
